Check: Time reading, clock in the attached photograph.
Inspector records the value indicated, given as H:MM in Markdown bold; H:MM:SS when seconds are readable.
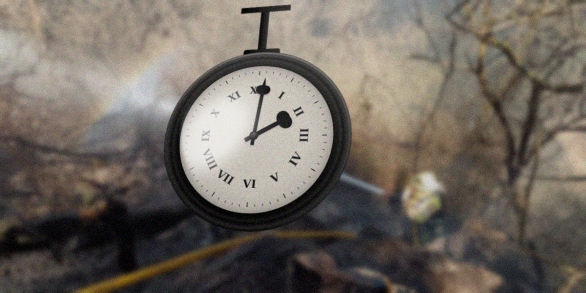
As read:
**2:01**
